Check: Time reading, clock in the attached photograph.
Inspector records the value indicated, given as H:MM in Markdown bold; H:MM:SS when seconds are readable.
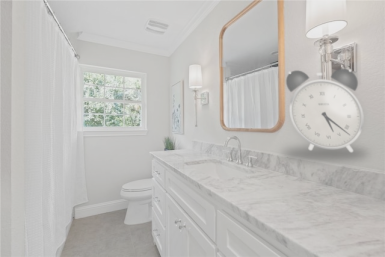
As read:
**5:22**
